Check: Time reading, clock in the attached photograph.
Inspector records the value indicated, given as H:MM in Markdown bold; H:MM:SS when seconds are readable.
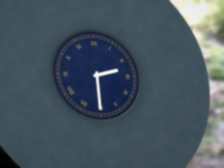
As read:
**2:30**
